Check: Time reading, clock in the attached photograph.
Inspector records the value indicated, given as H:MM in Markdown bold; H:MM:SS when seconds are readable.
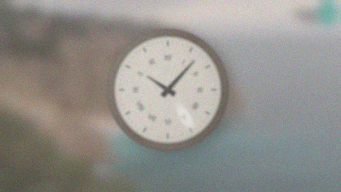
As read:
**10:07**
